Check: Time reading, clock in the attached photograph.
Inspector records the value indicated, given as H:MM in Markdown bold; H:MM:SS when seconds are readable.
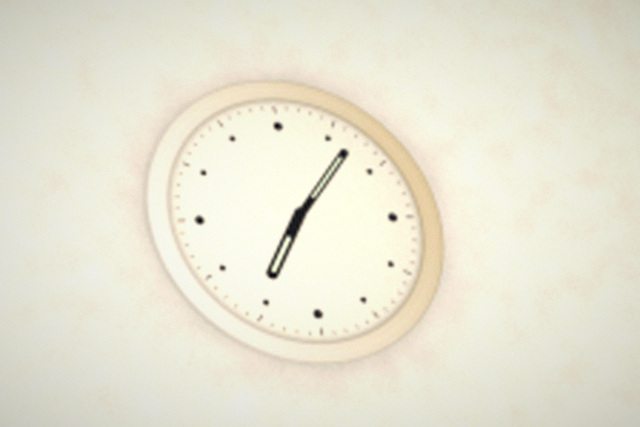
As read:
**7:07**
